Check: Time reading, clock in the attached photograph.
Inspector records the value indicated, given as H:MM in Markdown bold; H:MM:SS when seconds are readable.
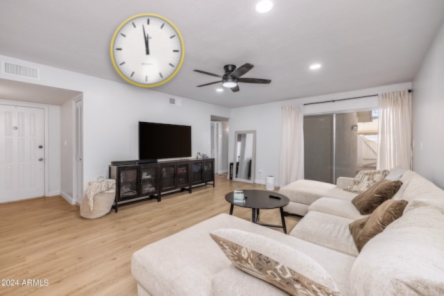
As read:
**11:58**
